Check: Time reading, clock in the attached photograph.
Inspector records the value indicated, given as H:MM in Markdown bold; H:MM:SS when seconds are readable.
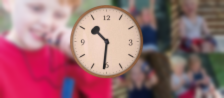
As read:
**10:31**
